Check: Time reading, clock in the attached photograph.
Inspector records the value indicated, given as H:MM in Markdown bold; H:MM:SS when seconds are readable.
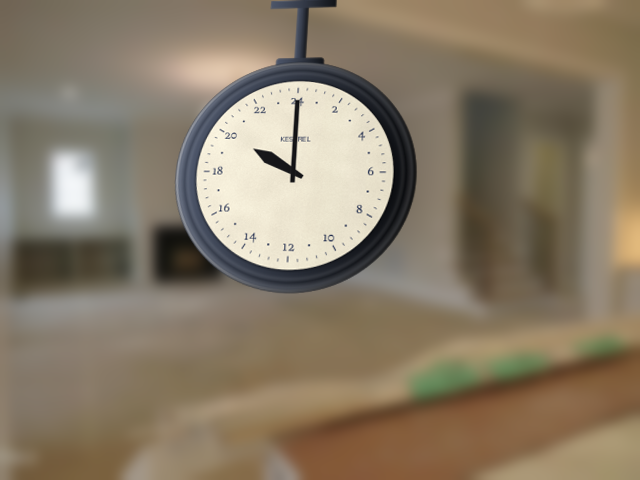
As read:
**20:00**
